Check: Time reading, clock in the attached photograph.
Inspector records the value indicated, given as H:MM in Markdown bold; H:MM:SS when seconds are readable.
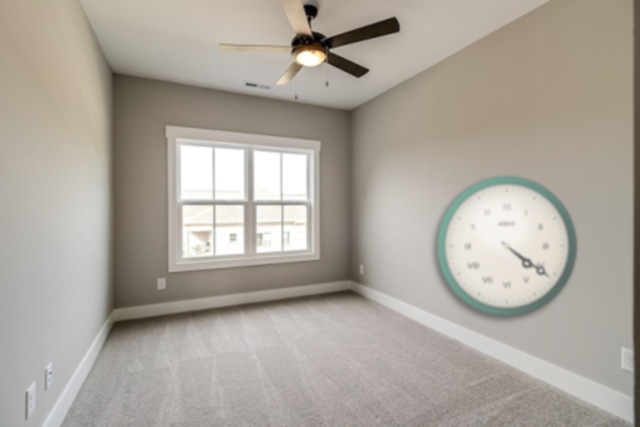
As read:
**4:21**
